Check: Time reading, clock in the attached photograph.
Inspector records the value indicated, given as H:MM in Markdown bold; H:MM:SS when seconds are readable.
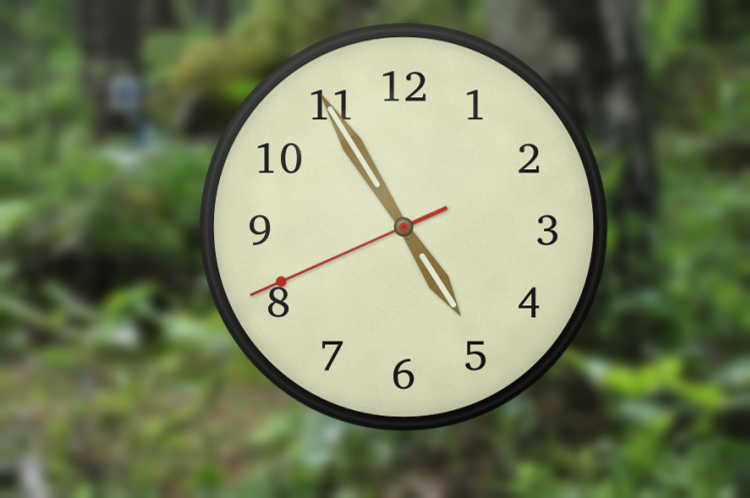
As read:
**4:54:41**
